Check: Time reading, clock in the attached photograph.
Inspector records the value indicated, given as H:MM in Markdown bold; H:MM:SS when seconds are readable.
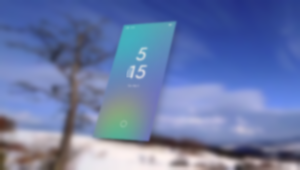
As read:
**5:15**
